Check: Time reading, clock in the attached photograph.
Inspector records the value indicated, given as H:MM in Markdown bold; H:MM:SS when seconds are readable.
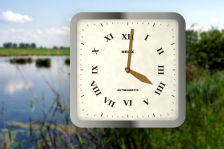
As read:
**4:01**
